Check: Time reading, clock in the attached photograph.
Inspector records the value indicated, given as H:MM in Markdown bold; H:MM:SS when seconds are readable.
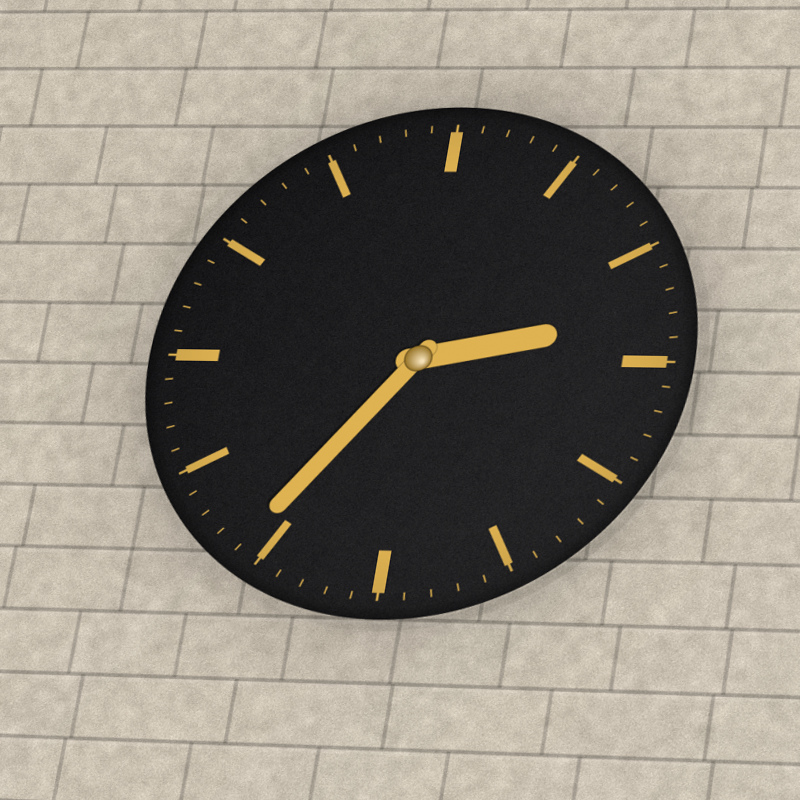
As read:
**2:36**
